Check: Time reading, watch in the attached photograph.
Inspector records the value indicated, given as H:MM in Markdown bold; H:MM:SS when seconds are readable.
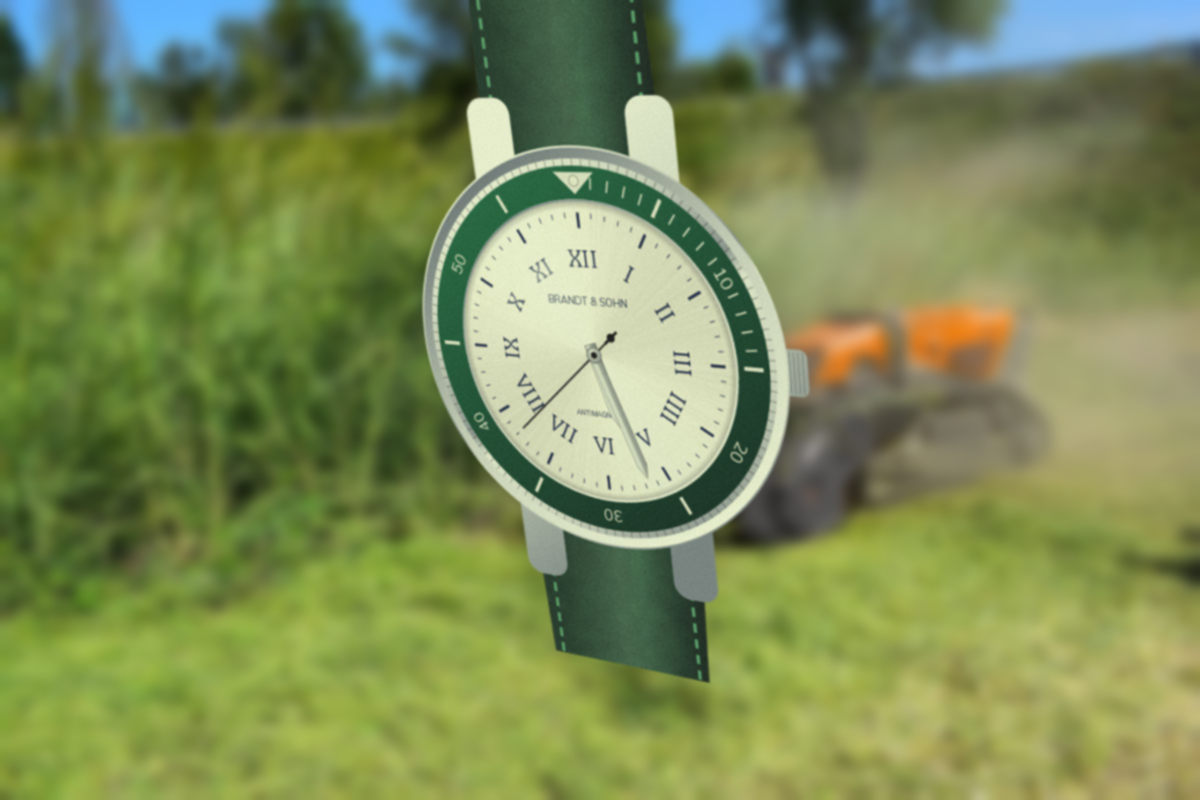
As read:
**5:26:38**
